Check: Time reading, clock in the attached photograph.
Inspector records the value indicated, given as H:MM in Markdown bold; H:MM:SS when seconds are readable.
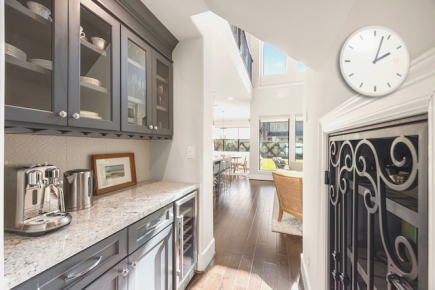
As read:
**2:03**
